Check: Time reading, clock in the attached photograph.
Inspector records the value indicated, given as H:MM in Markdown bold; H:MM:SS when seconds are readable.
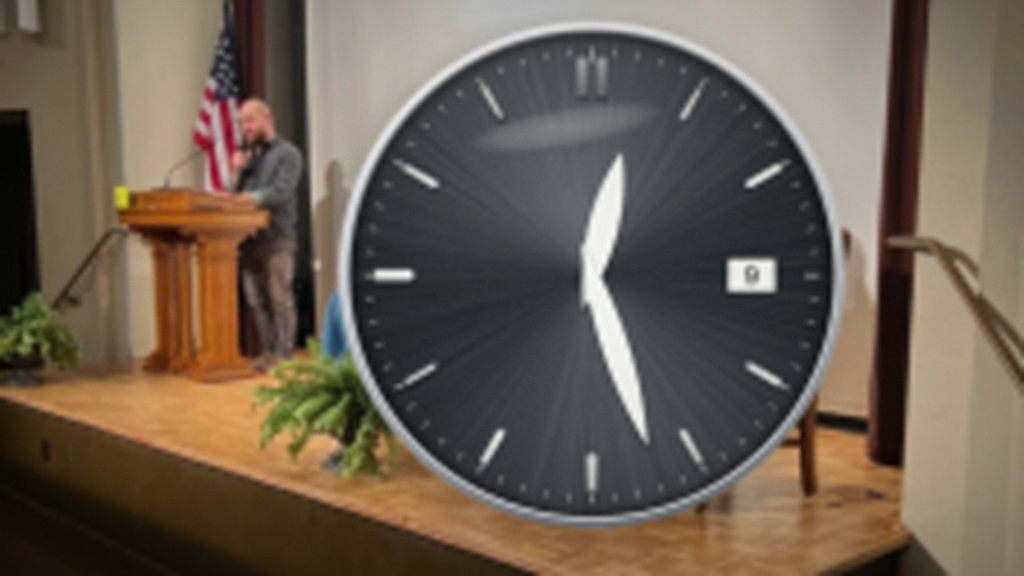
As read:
**12:27**
